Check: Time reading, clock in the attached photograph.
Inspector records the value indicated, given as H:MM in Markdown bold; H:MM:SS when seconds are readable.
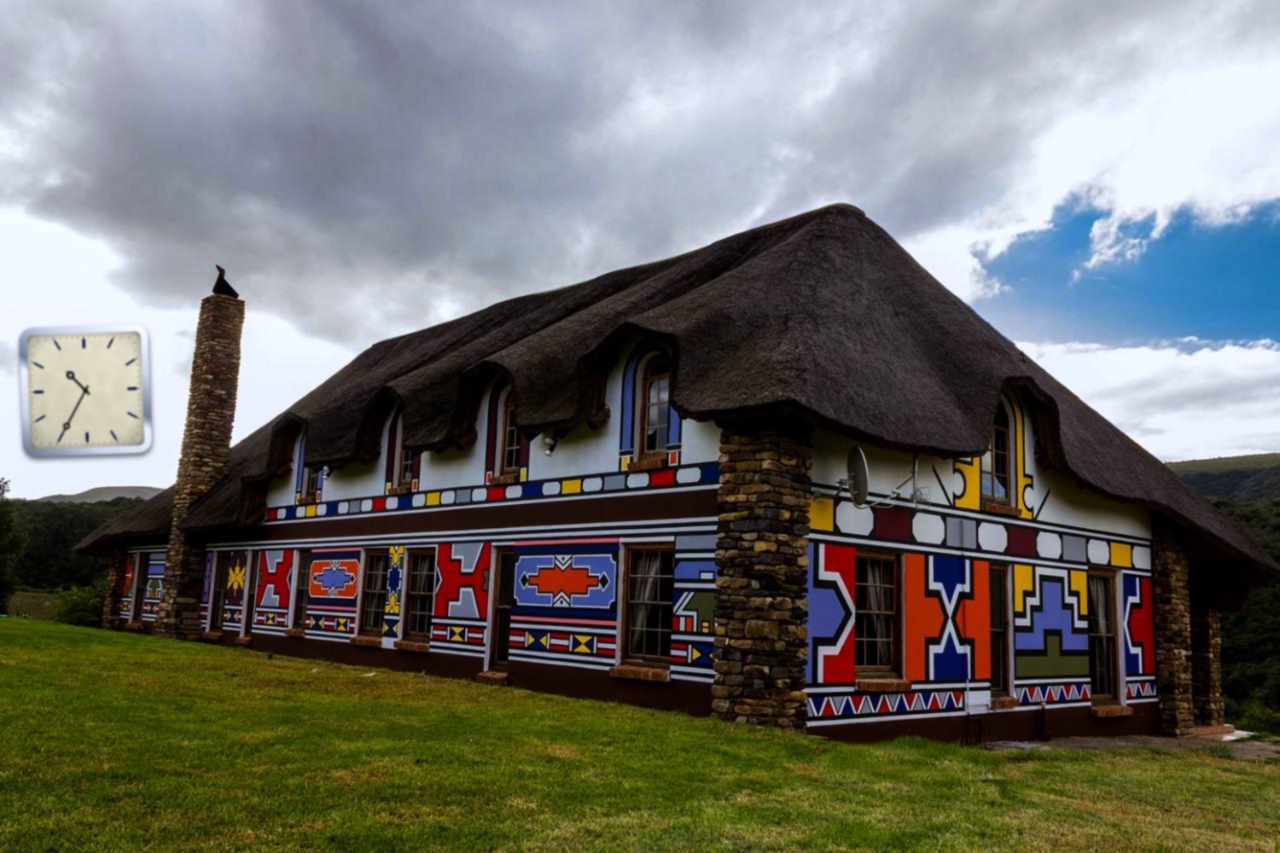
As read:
**10:35**
